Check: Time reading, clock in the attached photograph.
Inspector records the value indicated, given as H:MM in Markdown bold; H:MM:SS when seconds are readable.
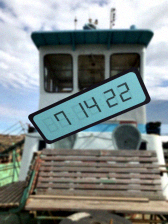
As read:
**7:14:22**
